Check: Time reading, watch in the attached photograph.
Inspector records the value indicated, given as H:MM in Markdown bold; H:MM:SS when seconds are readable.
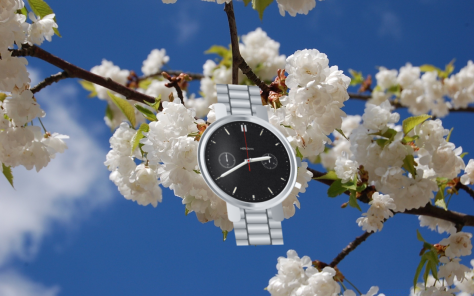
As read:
**2:40**
